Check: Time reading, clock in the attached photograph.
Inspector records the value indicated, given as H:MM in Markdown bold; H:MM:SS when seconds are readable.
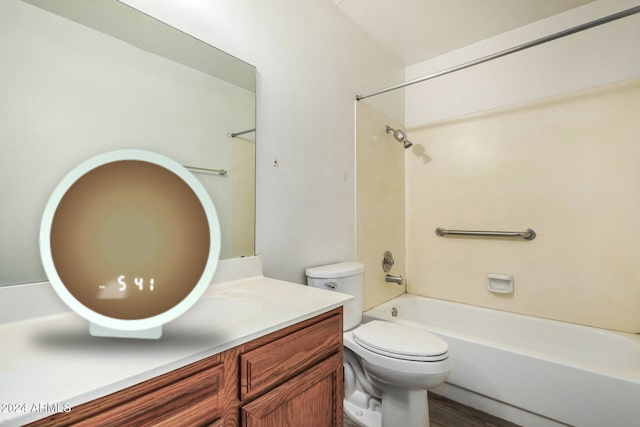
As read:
**5:41**
